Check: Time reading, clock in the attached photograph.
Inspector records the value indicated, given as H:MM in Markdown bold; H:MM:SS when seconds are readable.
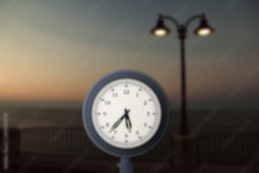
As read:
**5:37**
